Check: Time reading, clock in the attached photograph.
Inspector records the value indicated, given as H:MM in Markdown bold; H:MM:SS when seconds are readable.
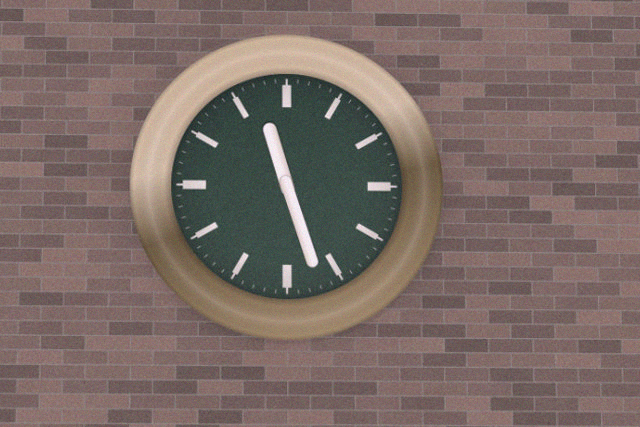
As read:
**11:27**
